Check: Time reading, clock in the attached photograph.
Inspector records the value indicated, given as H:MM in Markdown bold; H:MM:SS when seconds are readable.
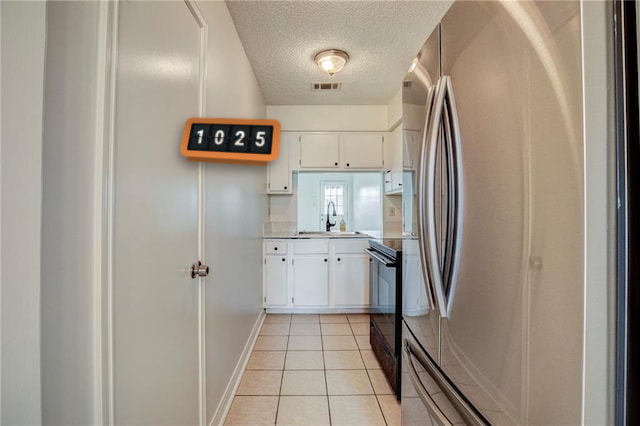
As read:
**10:25**
